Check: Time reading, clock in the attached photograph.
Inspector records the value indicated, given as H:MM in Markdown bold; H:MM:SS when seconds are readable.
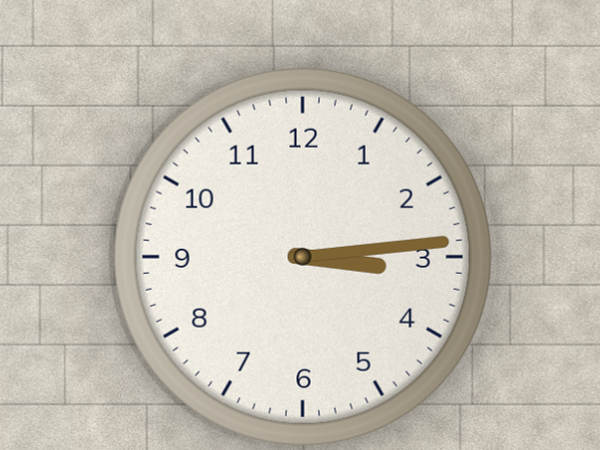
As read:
**3:14**
